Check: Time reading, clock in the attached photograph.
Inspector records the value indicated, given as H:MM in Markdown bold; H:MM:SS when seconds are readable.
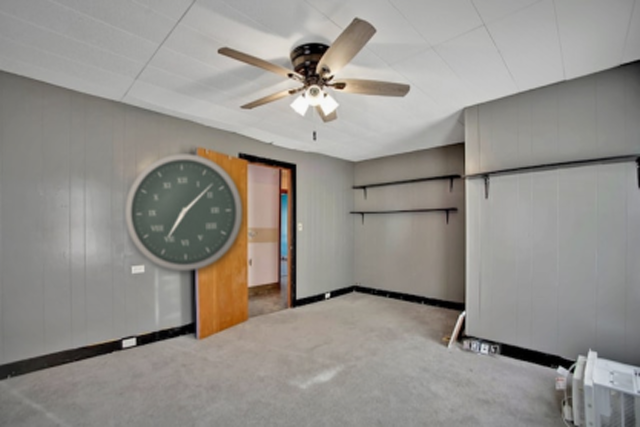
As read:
**7:08**
